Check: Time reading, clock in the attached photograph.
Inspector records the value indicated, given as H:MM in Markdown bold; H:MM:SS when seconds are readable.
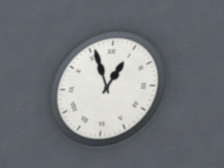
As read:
**12:56**
